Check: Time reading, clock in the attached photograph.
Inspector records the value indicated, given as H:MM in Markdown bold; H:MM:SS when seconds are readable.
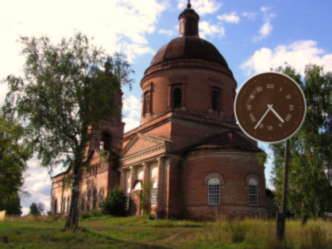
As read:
**4:36**
